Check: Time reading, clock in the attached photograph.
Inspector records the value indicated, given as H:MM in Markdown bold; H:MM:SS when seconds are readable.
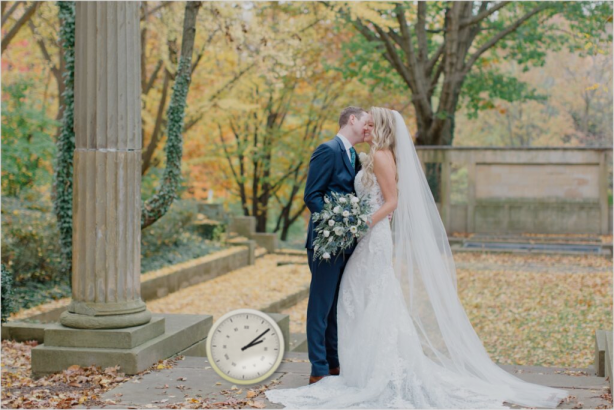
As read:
**2:08**
